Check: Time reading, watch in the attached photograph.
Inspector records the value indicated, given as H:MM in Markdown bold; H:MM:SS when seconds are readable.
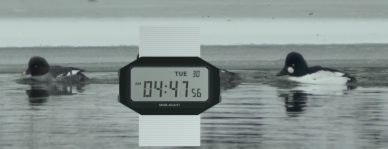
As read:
**4:47**
